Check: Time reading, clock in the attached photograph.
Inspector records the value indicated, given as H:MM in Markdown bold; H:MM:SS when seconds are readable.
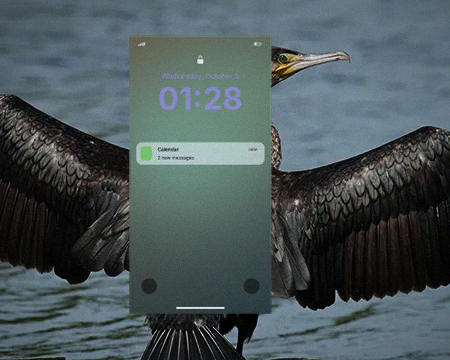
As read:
**1:28**
